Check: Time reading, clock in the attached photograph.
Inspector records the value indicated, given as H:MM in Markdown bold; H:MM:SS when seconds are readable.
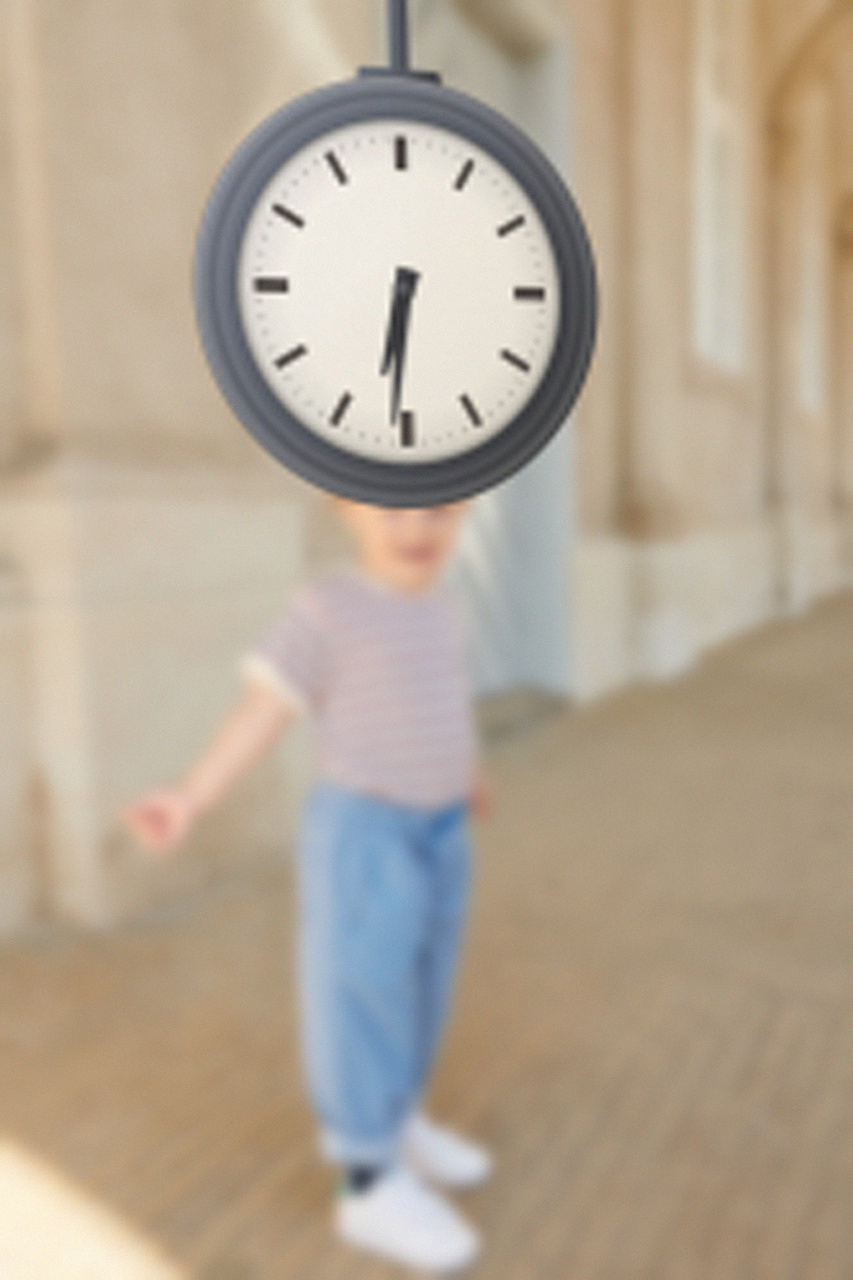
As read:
**6:31**
